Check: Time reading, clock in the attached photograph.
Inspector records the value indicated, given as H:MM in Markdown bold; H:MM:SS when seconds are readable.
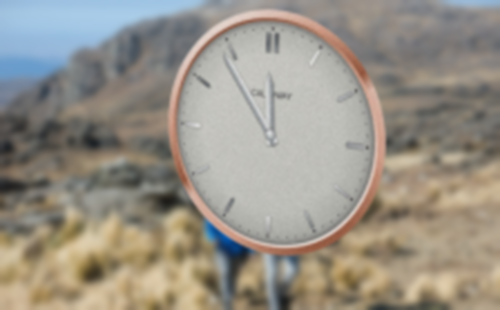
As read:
**11:54**
